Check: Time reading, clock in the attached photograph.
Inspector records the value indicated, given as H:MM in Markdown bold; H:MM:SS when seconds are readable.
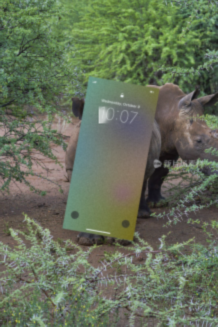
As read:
**10:07**
